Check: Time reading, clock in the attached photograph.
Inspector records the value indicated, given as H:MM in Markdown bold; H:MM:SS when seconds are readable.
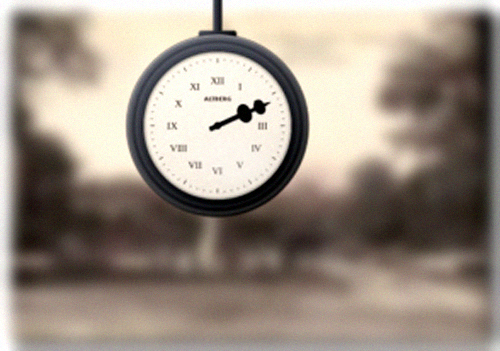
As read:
**2:11**
